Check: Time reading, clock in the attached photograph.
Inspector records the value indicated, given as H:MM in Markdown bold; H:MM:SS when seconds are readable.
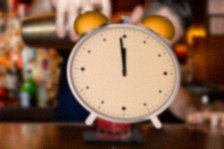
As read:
**11:59**
